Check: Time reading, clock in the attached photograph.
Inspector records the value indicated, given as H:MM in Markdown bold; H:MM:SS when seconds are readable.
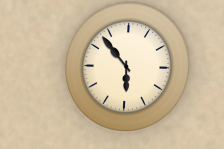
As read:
**5:53**
